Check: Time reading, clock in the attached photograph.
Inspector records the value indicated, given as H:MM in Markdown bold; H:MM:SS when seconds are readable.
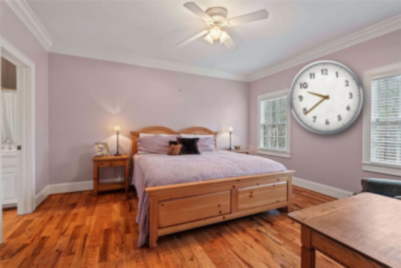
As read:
**9:39**
